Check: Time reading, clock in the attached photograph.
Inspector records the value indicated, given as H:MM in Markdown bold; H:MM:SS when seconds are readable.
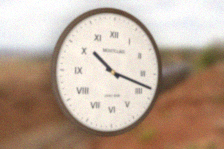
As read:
**10:18**
